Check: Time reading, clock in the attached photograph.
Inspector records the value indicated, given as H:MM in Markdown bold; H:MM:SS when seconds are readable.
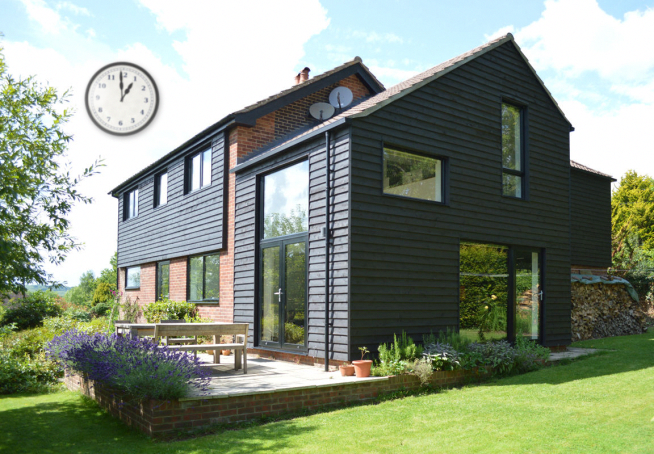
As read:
**12:59**
